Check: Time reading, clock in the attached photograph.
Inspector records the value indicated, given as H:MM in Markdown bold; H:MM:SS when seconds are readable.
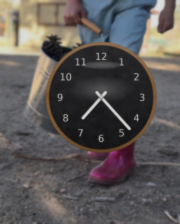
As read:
**7:23**
